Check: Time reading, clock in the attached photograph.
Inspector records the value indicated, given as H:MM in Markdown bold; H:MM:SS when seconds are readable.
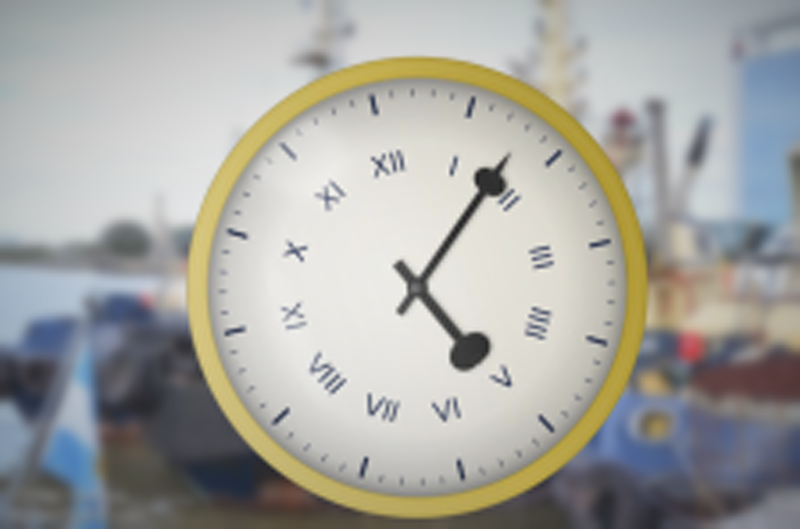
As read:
**5:08**
